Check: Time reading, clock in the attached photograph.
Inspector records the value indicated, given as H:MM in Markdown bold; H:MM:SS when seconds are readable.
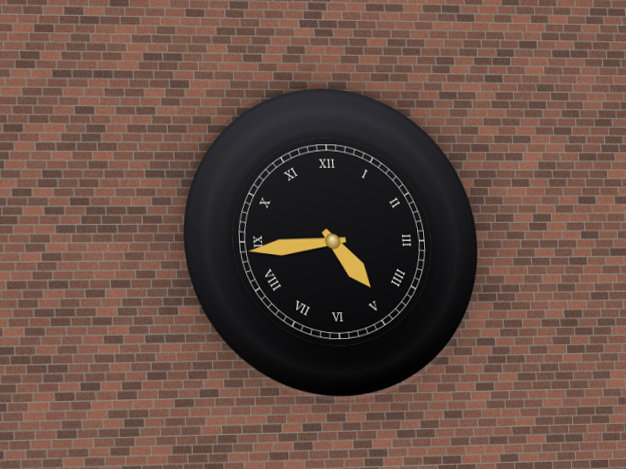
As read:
**4:44**
